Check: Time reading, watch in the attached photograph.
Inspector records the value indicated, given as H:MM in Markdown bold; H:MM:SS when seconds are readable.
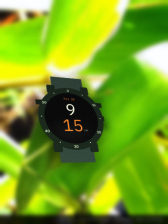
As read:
**9:15**
